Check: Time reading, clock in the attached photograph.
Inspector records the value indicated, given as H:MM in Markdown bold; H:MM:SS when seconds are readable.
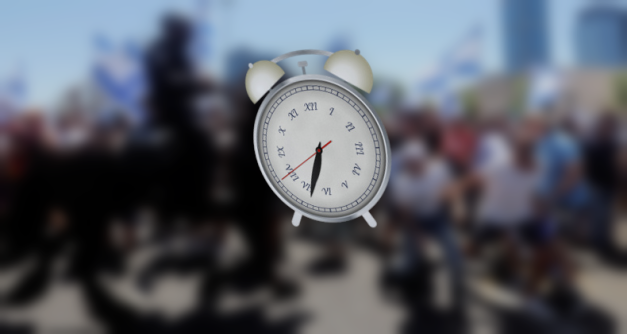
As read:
**6:33:40**
